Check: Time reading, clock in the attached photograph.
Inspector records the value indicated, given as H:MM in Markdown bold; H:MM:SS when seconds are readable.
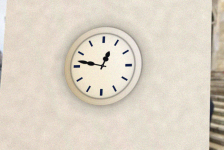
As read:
**12:47**
